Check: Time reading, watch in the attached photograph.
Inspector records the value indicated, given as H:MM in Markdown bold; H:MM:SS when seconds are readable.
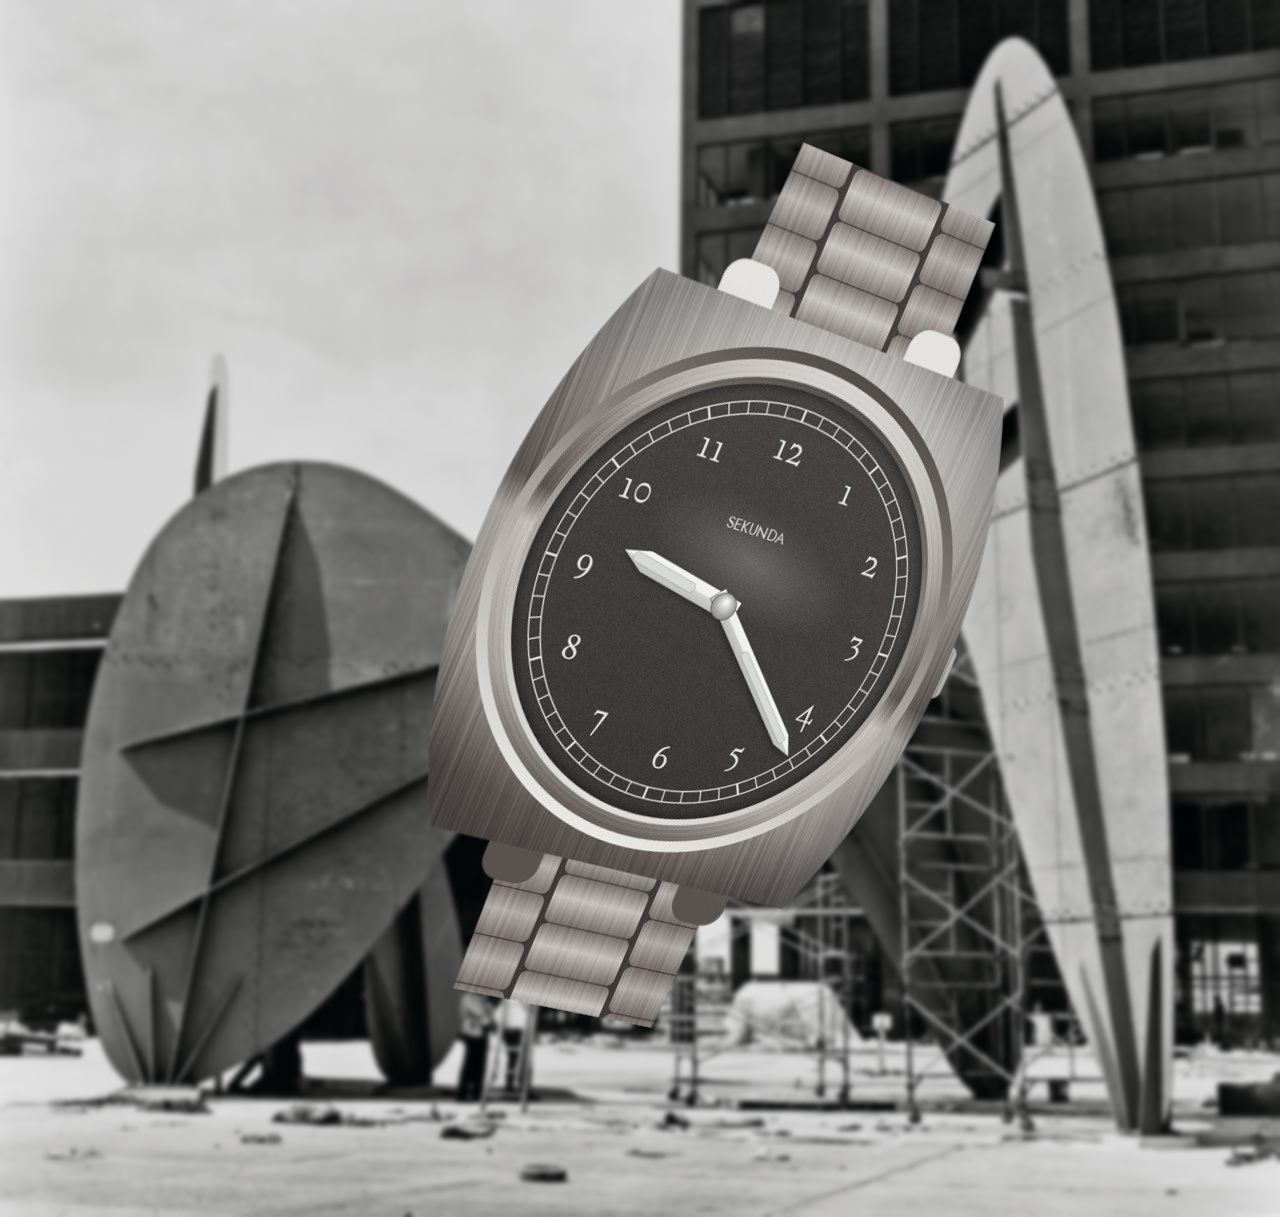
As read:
**9:22**
